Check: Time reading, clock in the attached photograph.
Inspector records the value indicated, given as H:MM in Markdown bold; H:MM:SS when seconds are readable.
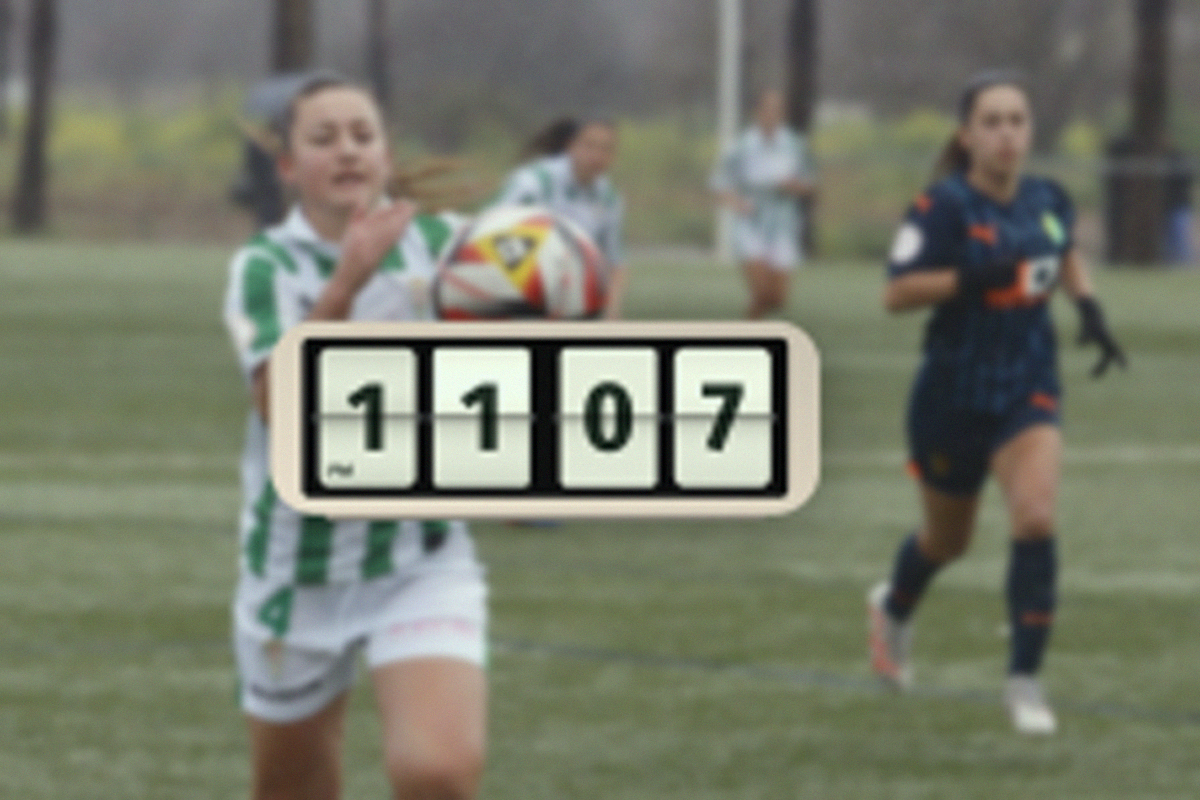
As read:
**11:07**
